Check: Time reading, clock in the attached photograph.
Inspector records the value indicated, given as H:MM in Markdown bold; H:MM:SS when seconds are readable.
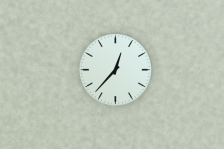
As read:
**12:37**
